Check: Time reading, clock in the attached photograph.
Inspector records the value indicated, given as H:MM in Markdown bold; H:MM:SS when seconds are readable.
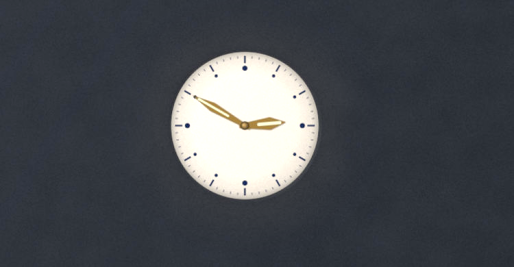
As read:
**2:50**
